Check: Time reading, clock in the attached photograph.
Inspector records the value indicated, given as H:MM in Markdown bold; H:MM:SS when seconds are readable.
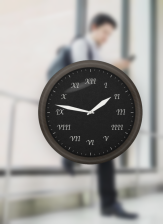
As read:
**1:47**
